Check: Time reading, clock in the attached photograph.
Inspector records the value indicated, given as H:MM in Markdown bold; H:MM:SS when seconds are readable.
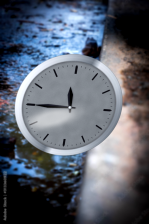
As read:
**11:45**
